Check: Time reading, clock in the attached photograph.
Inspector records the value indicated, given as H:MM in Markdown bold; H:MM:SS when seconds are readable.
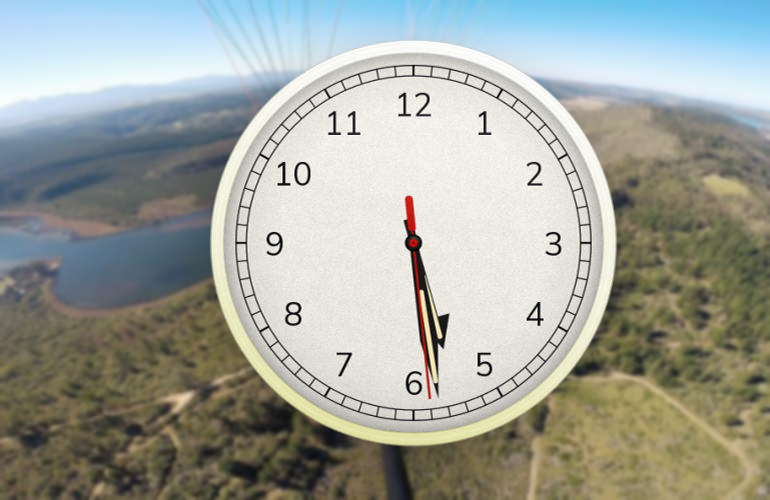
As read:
**5:28:29**
